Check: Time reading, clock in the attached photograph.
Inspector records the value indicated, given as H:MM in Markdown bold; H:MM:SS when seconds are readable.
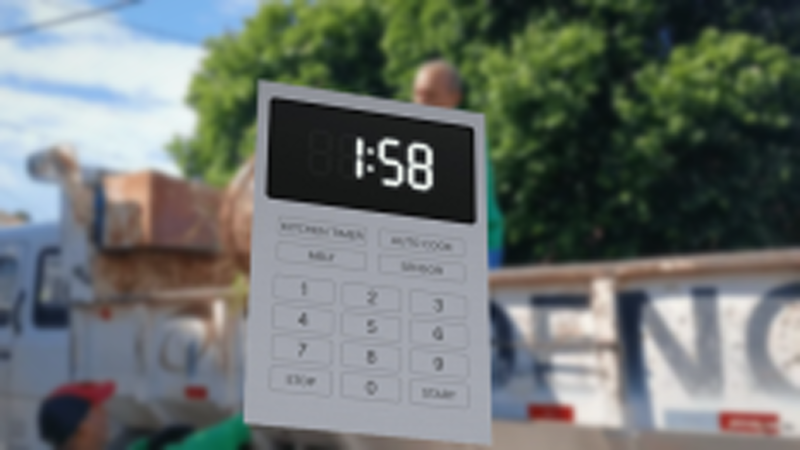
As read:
**1:58**
